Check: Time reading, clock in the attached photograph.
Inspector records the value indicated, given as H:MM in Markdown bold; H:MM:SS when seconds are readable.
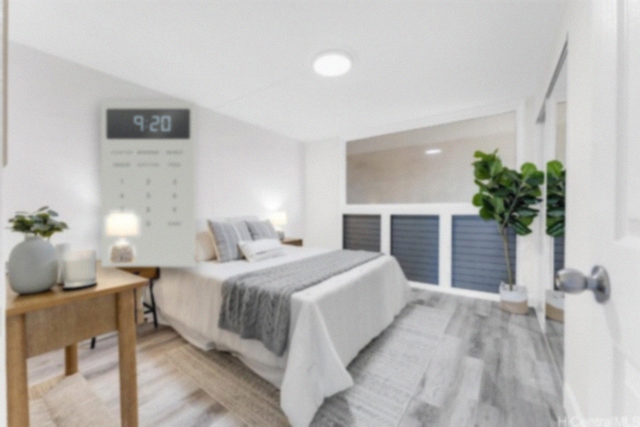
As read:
**9:20**
